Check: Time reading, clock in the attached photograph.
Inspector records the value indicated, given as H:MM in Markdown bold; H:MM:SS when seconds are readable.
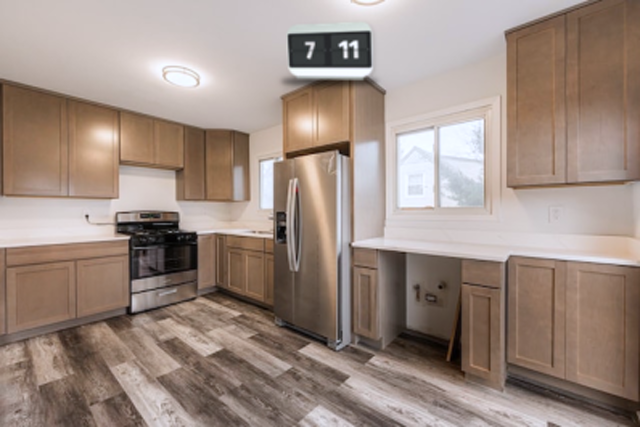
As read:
**7:11**
